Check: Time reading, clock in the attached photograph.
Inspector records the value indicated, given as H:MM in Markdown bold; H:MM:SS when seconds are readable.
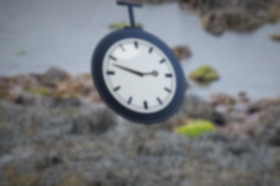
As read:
**2:48**
